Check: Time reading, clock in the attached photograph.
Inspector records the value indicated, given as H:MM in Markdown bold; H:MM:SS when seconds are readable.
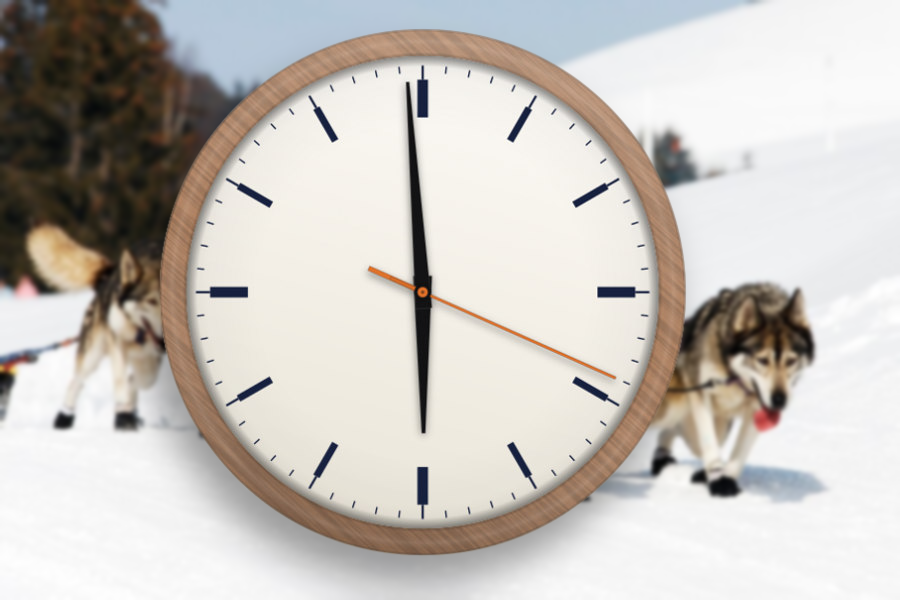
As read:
**5:59:19**
